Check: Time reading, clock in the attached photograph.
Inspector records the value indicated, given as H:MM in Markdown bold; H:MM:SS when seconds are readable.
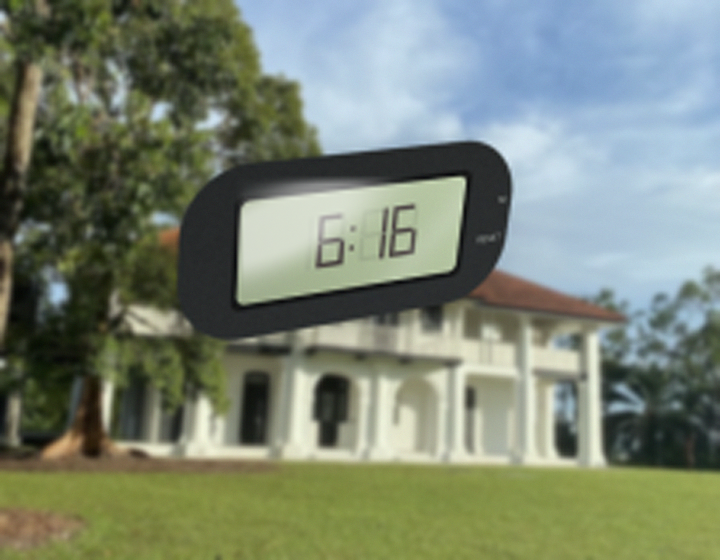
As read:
**6:16**
